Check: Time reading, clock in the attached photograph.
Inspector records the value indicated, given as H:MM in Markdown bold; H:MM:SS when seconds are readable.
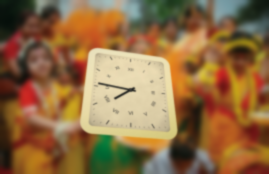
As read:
**7:46**
